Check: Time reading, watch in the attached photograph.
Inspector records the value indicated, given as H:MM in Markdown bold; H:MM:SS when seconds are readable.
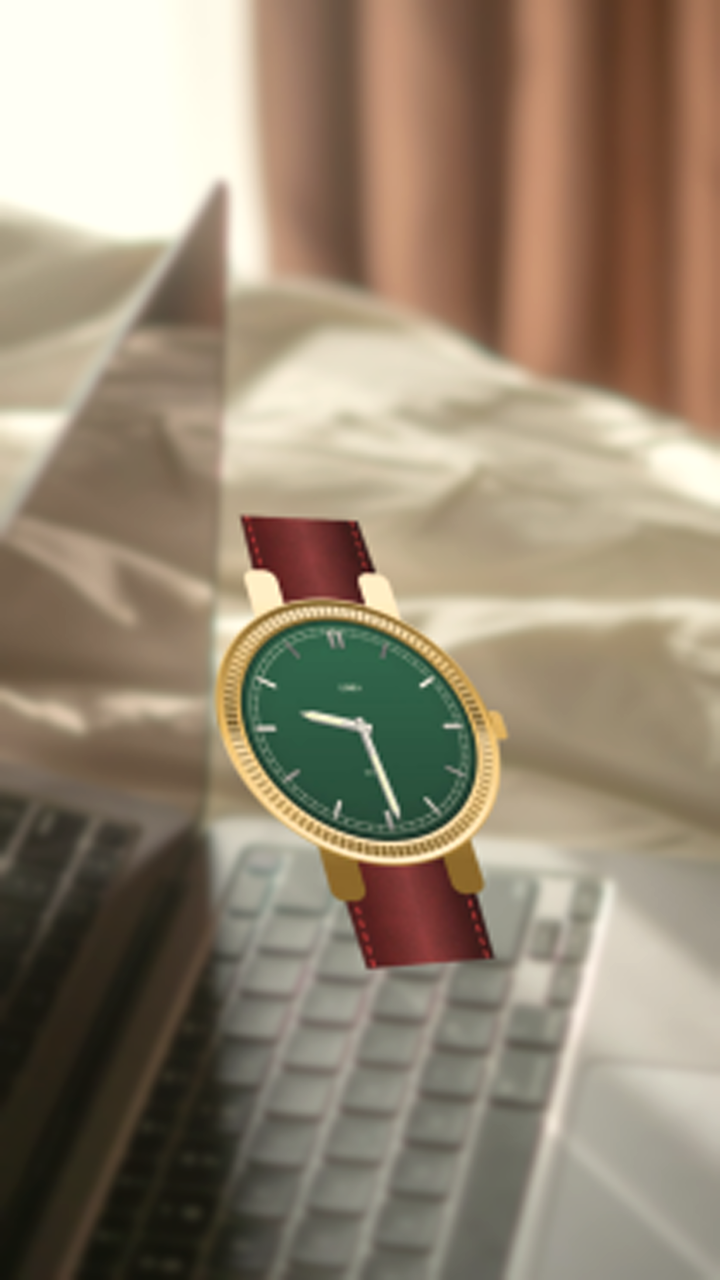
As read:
**9:29**
